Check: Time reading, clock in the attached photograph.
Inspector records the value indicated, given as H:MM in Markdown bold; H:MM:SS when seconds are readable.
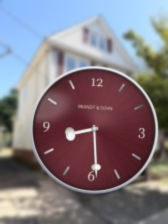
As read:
**8:29**
